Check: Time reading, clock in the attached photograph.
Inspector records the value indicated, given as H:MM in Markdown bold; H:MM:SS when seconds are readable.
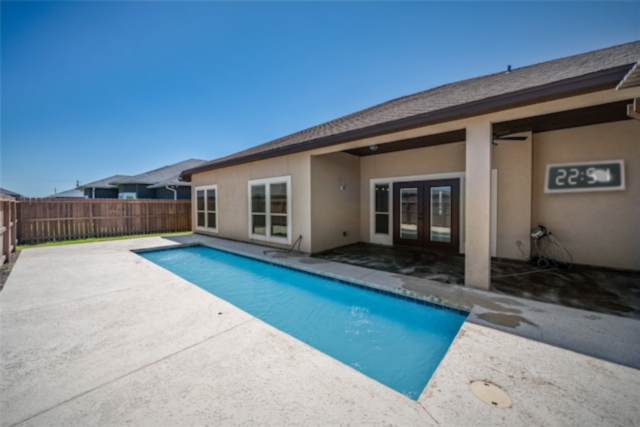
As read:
**22:51**
